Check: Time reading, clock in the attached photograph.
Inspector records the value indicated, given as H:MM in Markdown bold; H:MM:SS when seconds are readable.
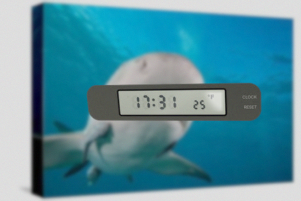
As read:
**17:31**
